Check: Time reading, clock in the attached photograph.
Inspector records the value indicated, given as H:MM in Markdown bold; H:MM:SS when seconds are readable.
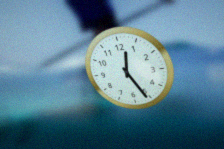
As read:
**12:26**
